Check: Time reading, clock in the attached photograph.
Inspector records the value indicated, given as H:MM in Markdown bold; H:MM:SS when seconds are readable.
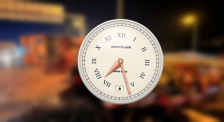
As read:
**7:27**
